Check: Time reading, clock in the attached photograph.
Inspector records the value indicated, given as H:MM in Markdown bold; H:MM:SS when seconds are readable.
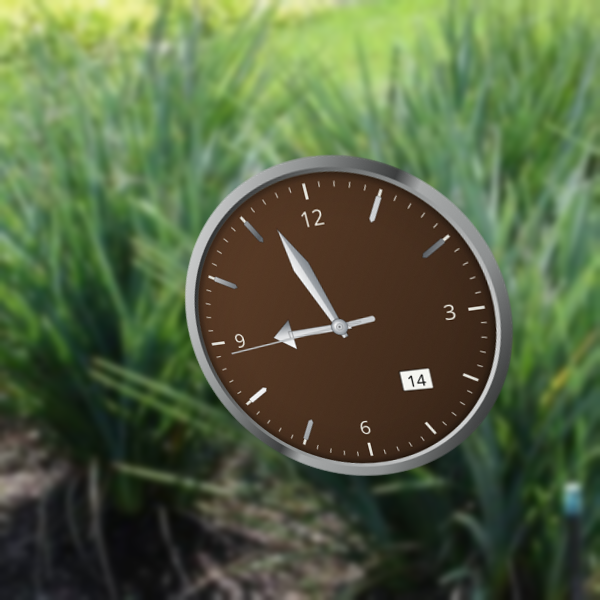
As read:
**8:56:44**
